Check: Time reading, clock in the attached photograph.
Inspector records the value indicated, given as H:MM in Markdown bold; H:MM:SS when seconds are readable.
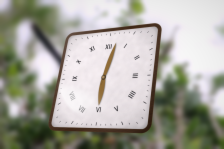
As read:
**6:02**
